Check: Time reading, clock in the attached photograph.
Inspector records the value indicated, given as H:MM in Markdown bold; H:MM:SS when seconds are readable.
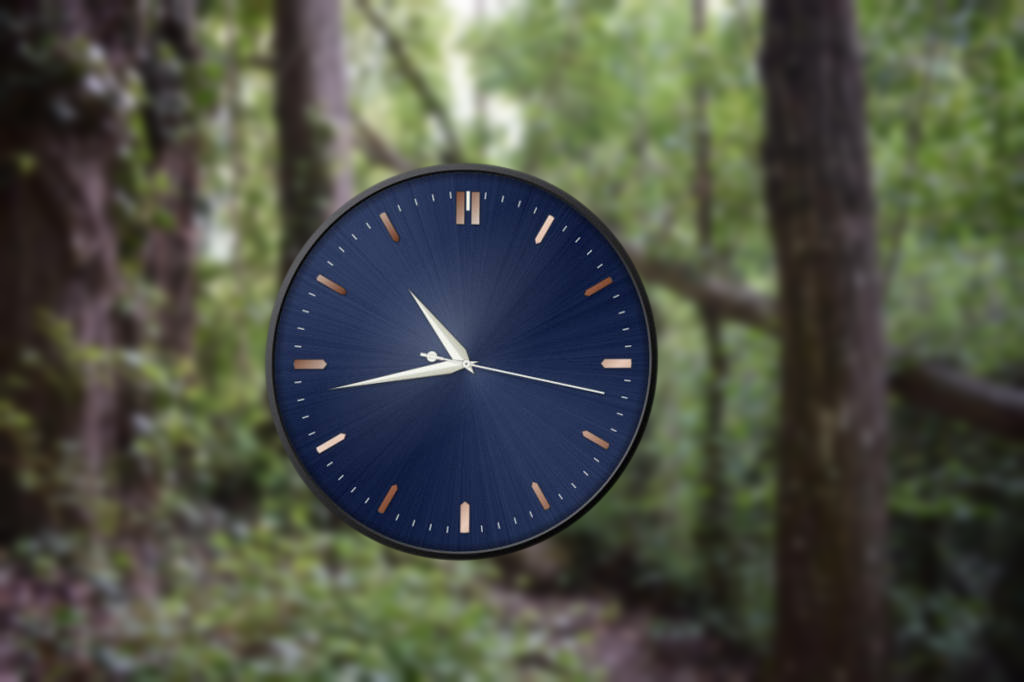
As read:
**10:43:17**
